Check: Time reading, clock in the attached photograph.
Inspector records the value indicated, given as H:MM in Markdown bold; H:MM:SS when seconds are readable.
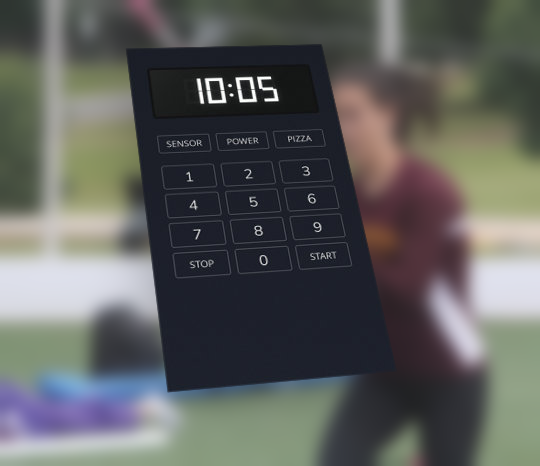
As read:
**10:05**
